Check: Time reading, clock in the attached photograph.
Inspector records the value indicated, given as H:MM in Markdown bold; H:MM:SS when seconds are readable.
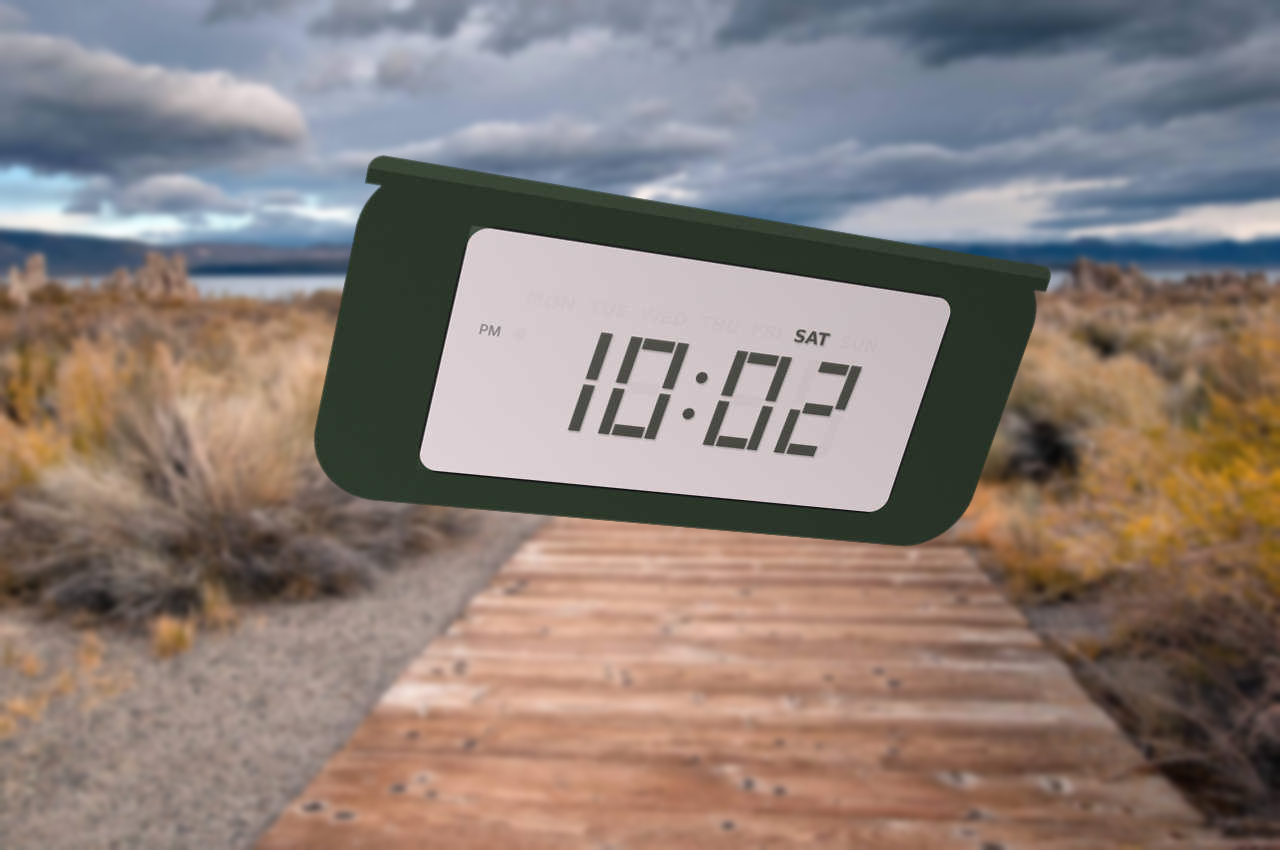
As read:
**10:02**
